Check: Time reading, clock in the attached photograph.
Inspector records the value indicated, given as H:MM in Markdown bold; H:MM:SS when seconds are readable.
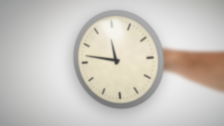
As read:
**11:47**
